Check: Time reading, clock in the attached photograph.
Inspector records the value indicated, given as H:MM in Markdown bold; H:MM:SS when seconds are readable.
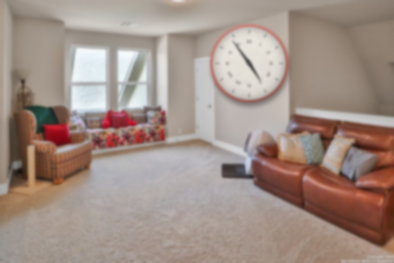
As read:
**4:54**
